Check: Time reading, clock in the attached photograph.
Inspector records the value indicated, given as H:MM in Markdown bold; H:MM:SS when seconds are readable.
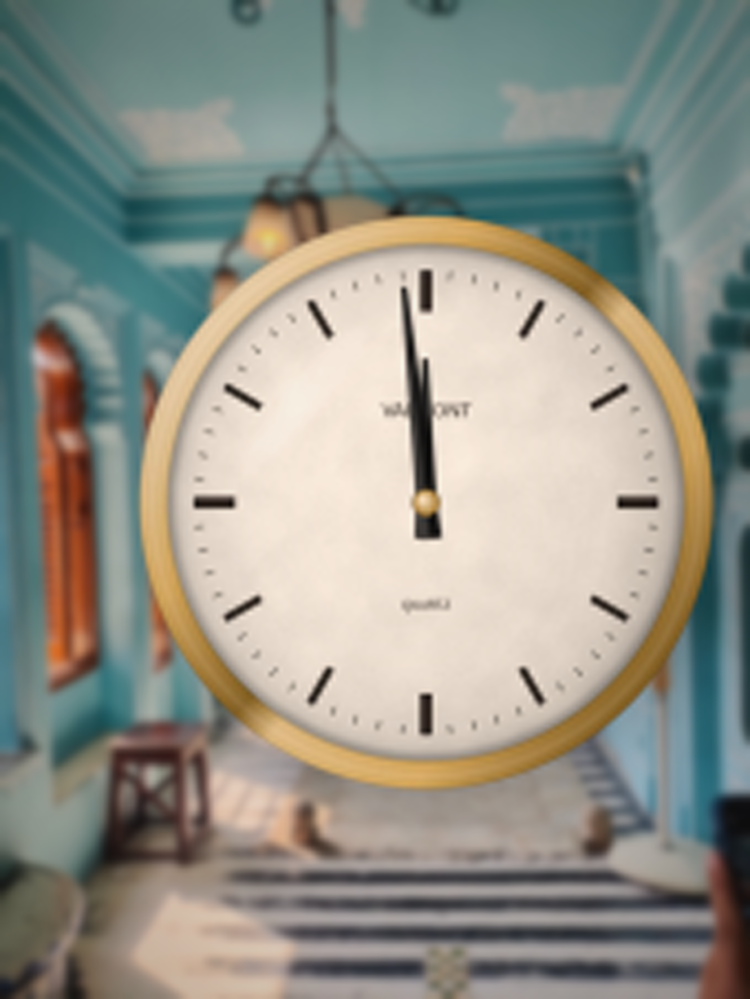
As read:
**11:59**
